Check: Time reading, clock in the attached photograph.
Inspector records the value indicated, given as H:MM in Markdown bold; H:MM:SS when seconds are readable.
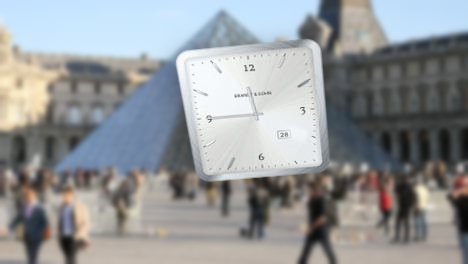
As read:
**11:45**
